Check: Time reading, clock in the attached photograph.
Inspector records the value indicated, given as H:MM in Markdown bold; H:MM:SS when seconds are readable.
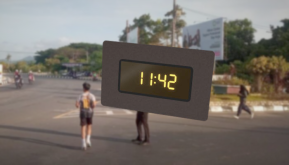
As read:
**11:42**
